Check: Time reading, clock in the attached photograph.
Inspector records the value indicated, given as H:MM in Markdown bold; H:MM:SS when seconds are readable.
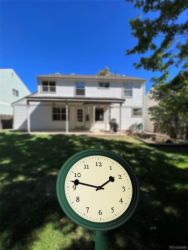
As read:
**1:47**
